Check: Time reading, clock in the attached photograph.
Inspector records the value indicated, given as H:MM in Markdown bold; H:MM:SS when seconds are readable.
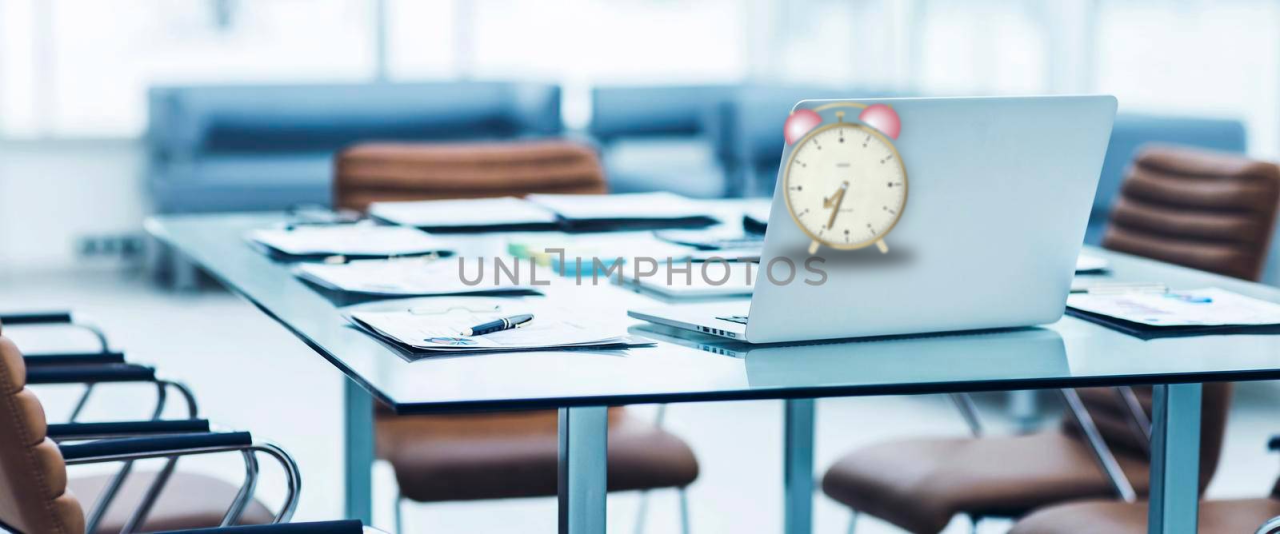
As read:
**7:34**
